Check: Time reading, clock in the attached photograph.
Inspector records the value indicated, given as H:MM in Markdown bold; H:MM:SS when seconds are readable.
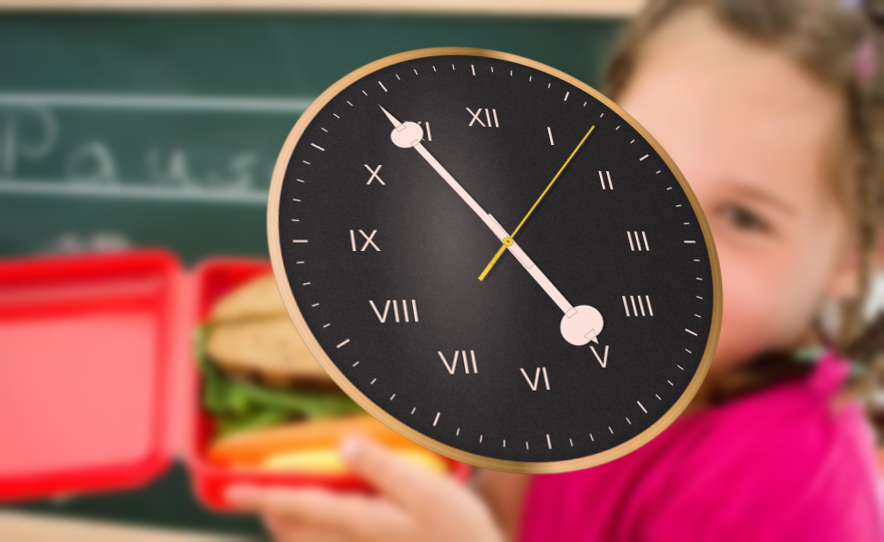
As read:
**4:54:07**
